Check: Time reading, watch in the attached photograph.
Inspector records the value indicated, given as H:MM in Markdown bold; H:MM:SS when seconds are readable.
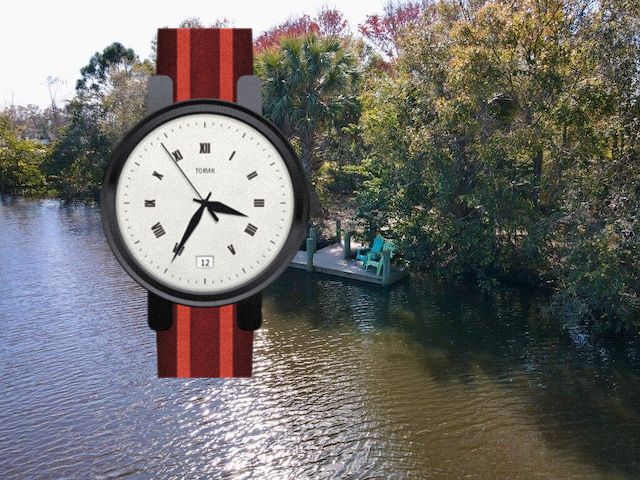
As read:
**3:34:54**
